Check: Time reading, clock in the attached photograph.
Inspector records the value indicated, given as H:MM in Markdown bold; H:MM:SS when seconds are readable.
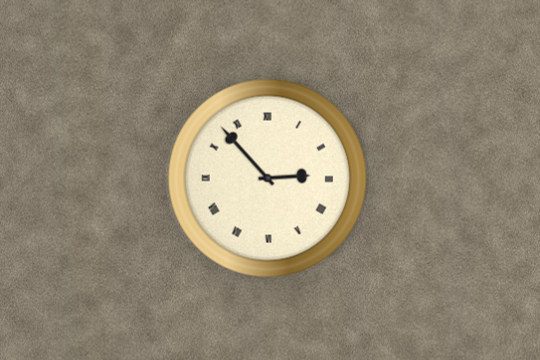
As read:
**2:53**
